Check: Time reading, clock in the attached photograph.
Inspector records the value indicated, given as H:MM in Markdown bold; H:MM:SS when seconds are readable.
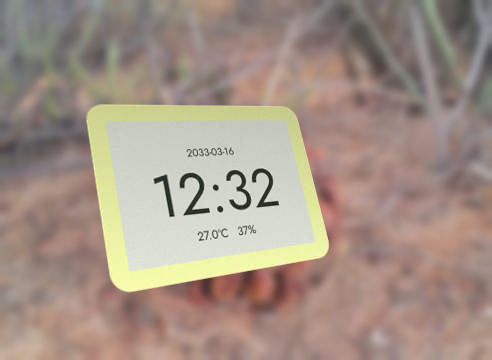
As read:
**12:32**
